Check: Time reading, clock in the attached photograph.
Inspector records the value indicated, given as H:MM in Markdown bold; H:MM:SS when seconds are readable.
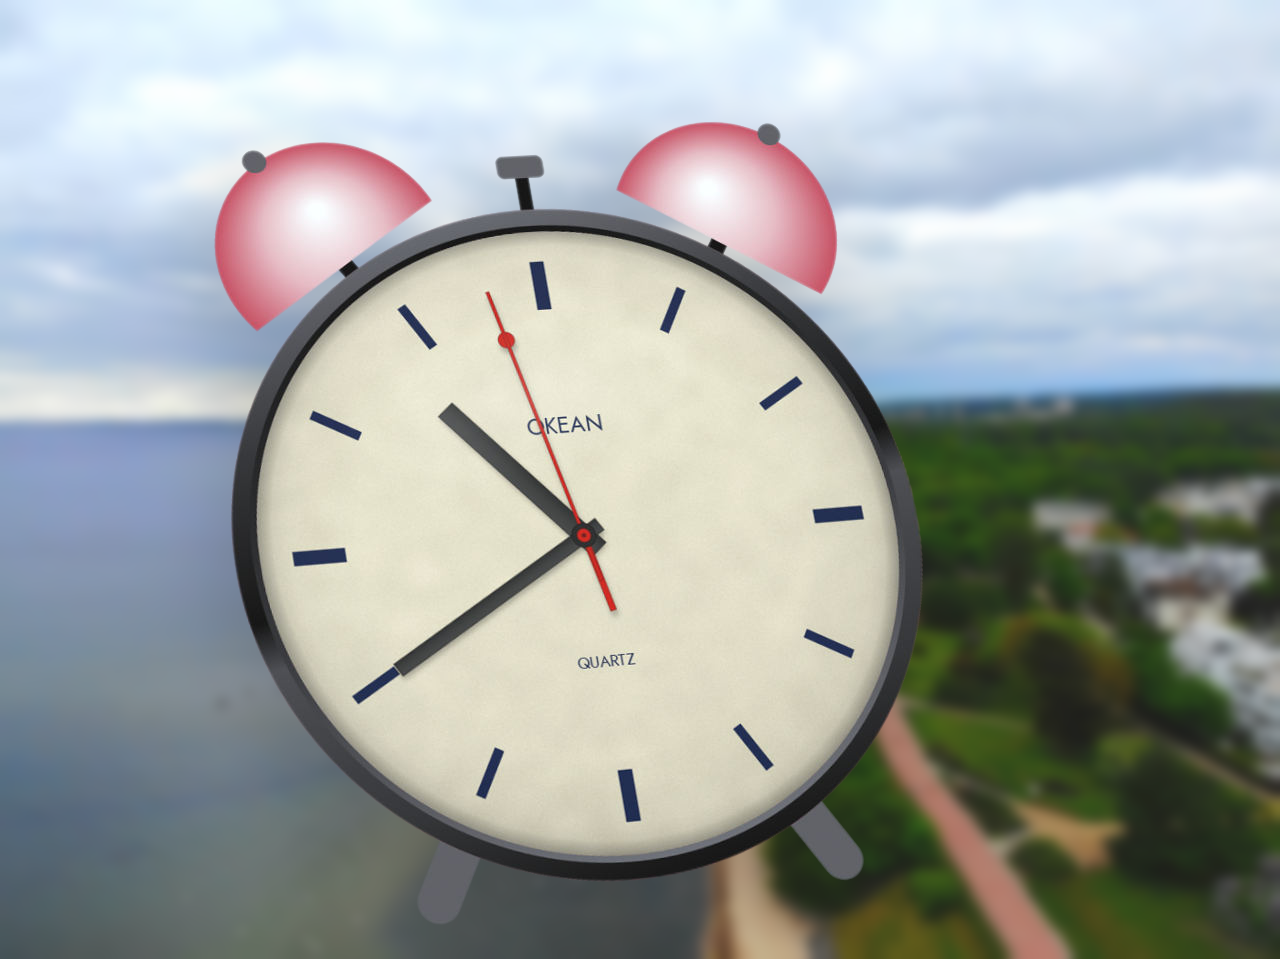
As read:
**10:39:58**
